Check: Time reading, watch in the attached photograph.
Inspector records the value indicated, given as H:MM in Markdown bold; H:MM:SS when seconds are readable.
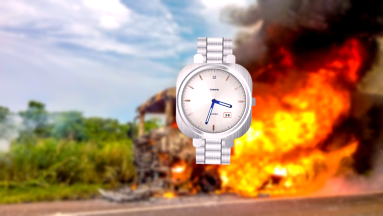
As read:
**3:33**
